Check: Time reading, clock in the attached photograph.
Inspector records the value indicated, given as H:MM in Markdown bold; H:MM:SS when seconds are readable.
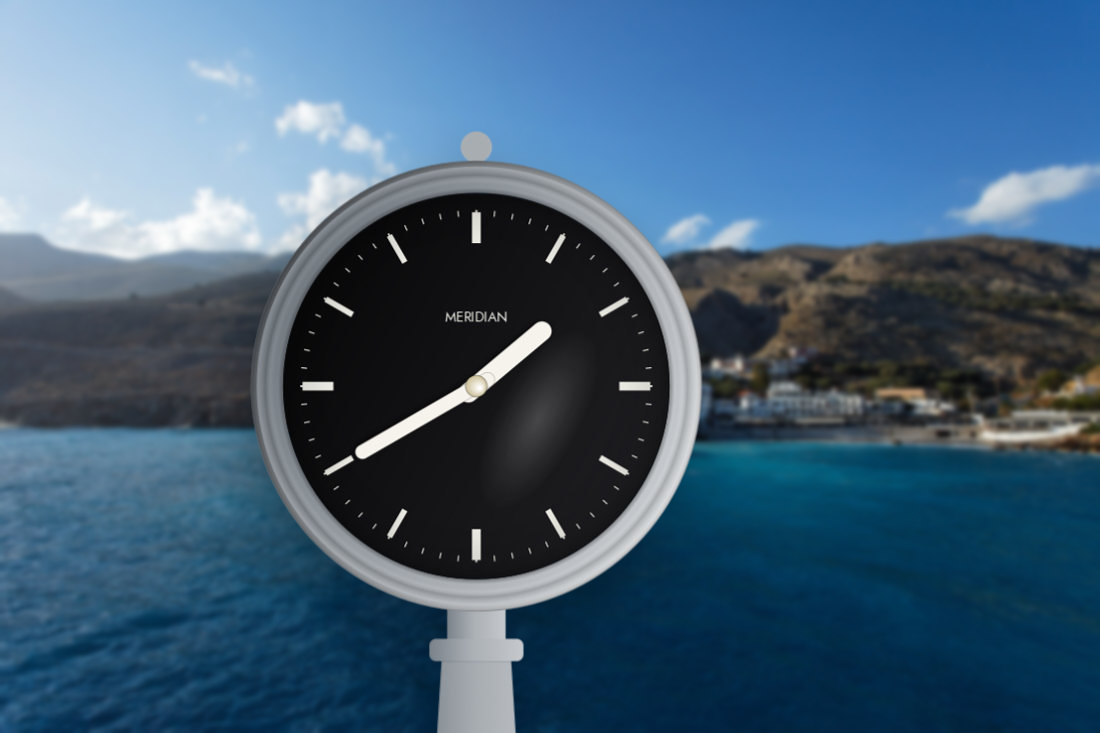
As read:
**1:40**
